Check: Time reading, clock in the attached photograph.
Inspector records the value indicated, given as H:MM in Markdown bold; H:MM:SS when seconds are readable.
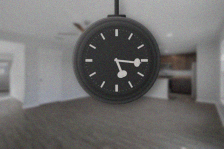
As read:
**5:16**
